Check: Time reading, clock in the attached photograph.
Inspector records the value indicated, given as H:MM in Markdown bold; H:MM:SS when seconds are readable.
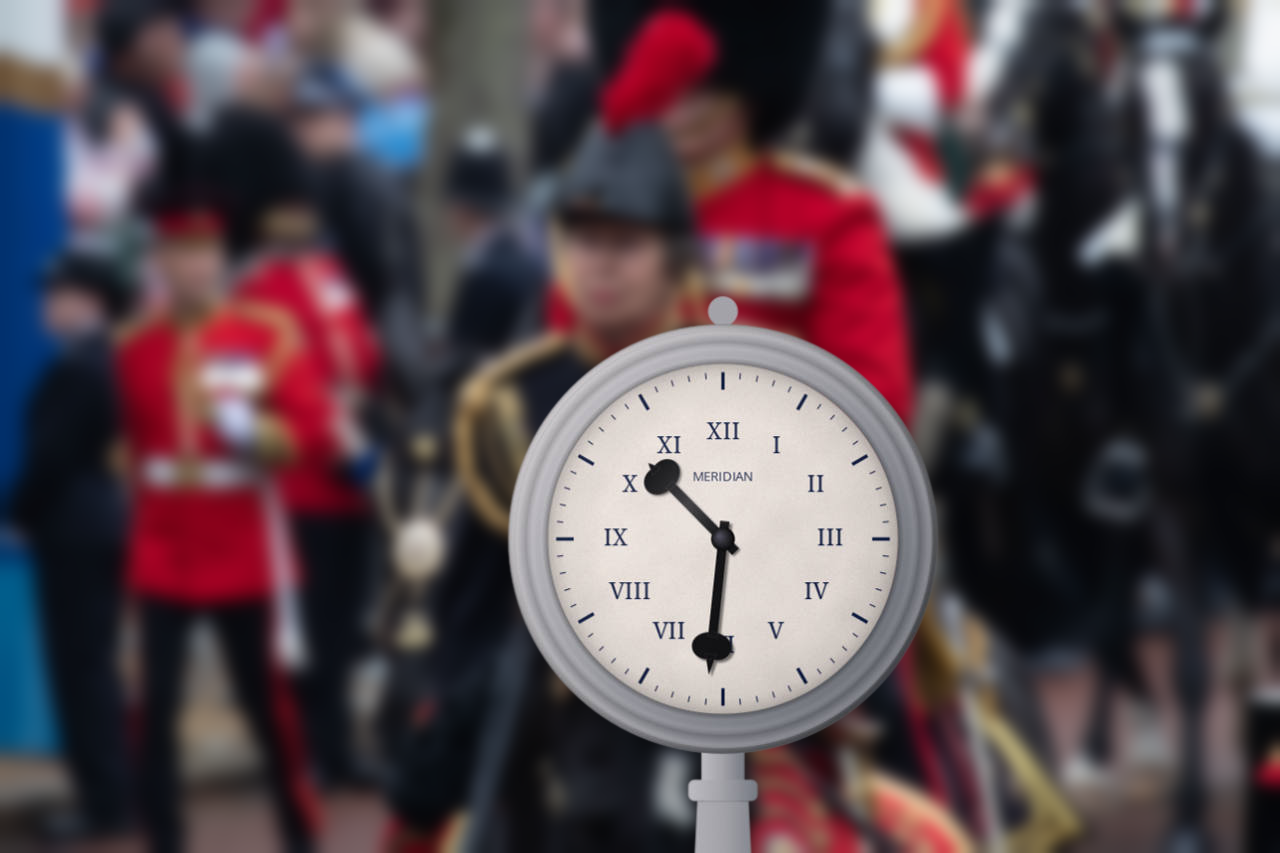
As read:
**10:31**
